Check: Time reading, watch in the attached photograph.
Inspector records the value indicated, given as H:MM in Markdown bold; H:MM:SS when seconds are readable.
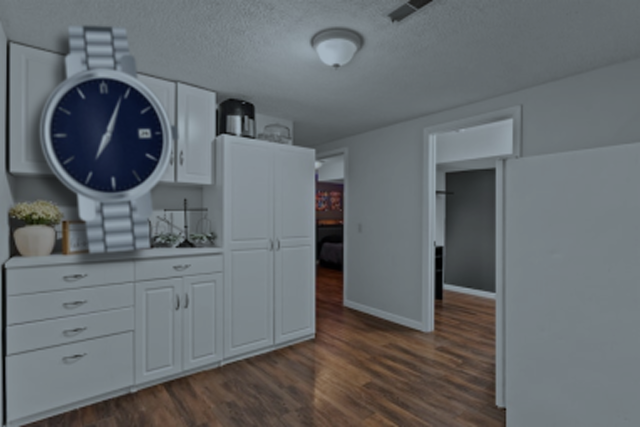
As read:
**7:04**
